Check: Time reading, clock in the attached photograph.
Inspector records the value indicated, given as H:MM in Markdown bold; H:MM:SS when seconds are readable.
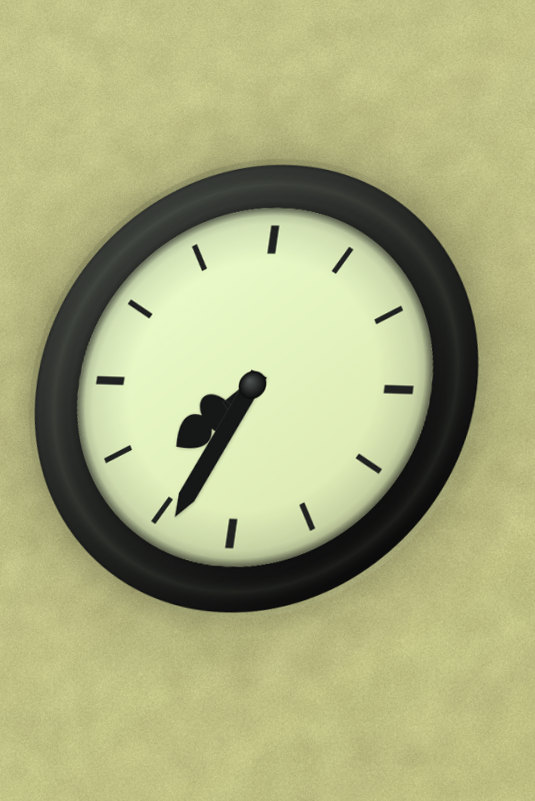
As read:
**7:34**
